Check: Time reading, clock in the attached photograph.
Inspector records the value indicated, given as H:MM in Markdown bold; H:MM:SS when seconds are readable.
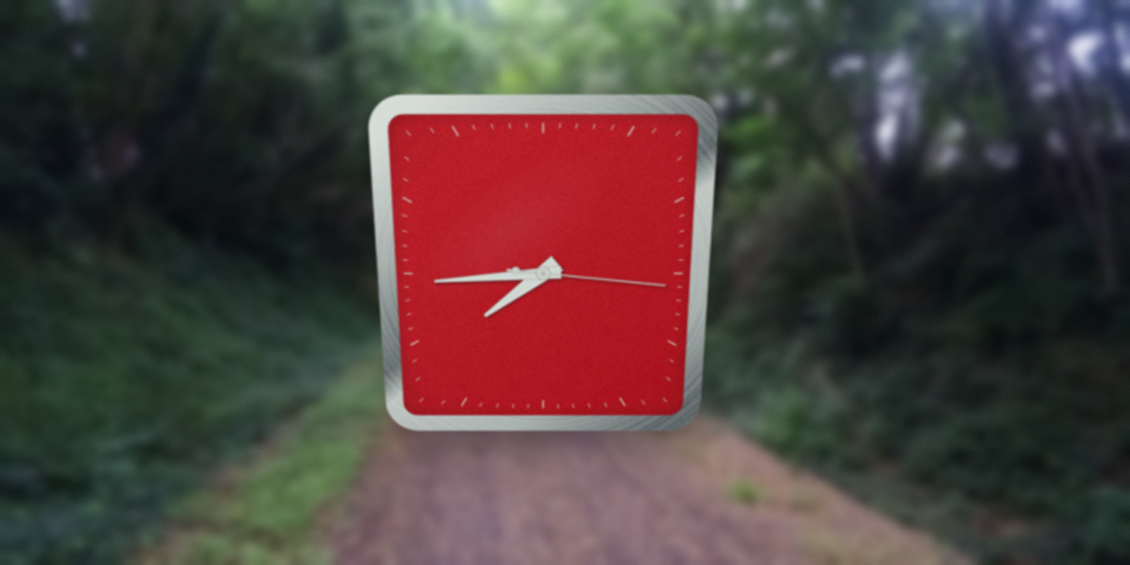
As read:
**7:44:16**
